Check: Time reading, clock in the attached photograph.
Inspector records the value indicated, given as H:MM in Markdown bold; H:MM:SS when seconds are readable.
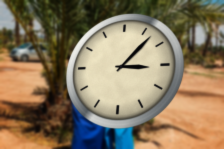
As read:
**3:07**
